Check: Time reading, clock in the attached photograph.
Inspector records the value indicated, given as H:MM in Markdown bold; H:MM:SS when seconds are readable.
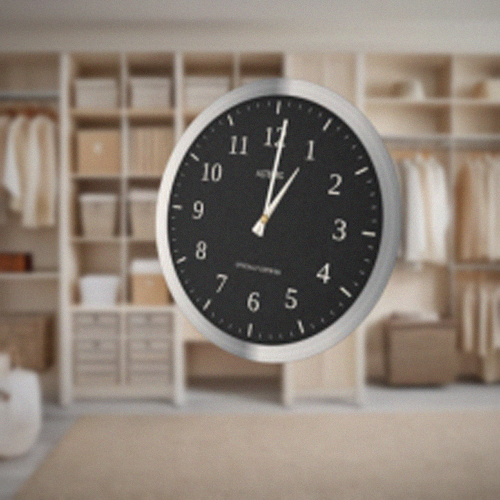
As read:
**1:01**
